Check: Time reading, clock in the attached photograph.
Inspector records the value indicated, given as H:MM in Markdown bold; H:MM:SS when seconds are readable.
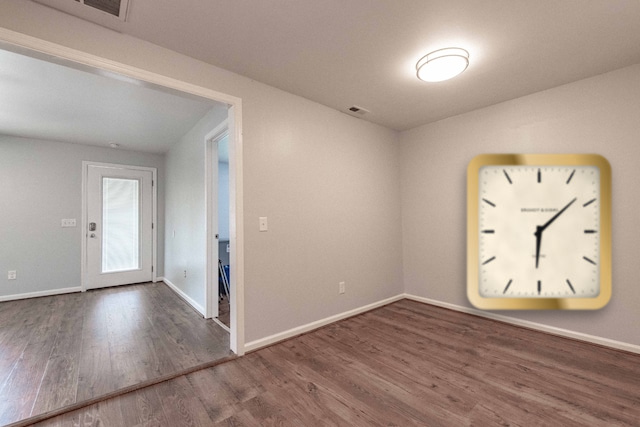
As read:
**6:08**
